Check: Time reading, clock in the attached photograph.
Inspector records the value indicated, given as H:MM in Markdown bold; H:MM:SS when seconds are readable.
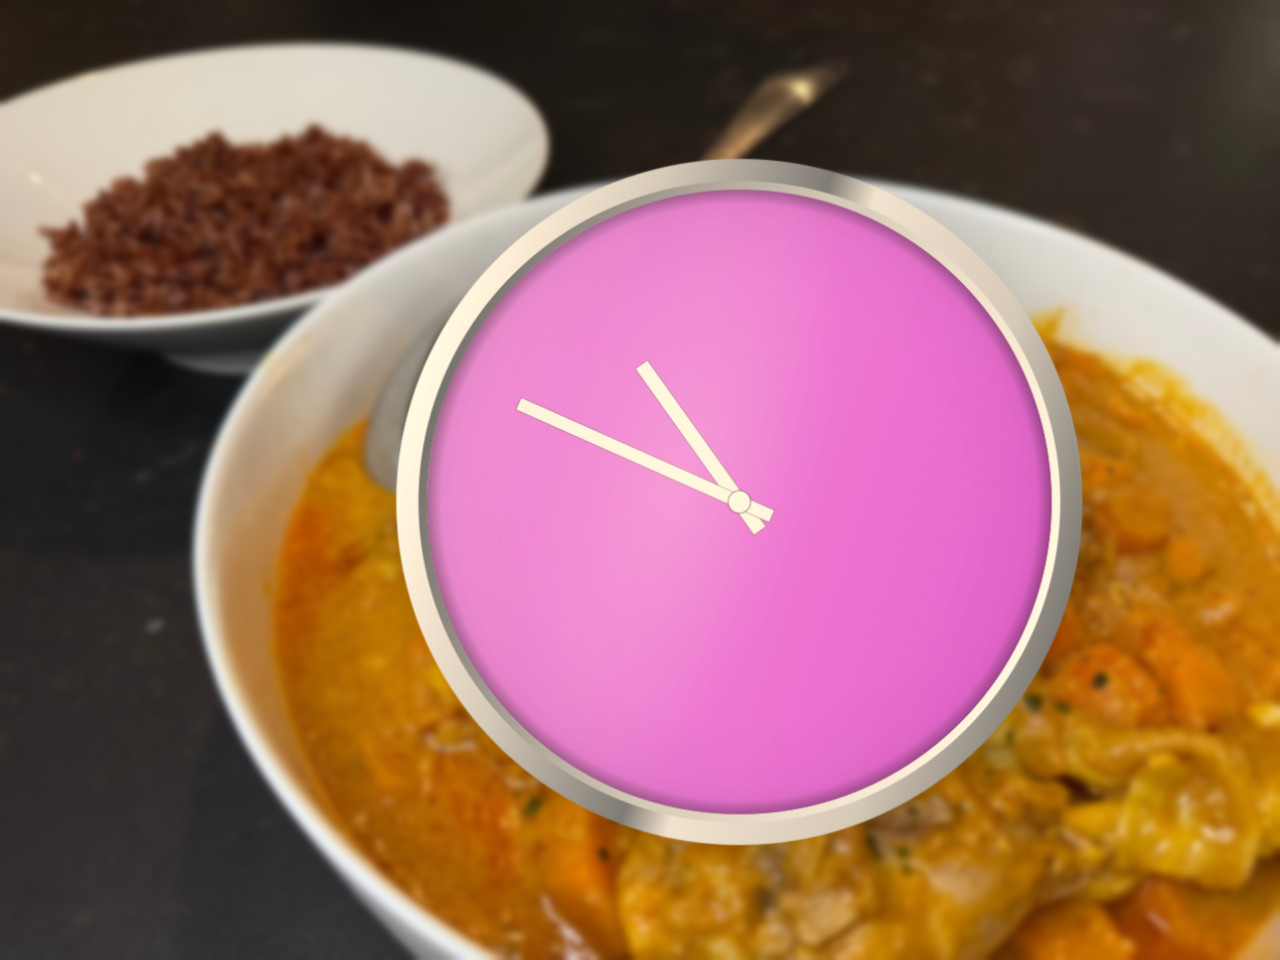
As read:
**10:49**
